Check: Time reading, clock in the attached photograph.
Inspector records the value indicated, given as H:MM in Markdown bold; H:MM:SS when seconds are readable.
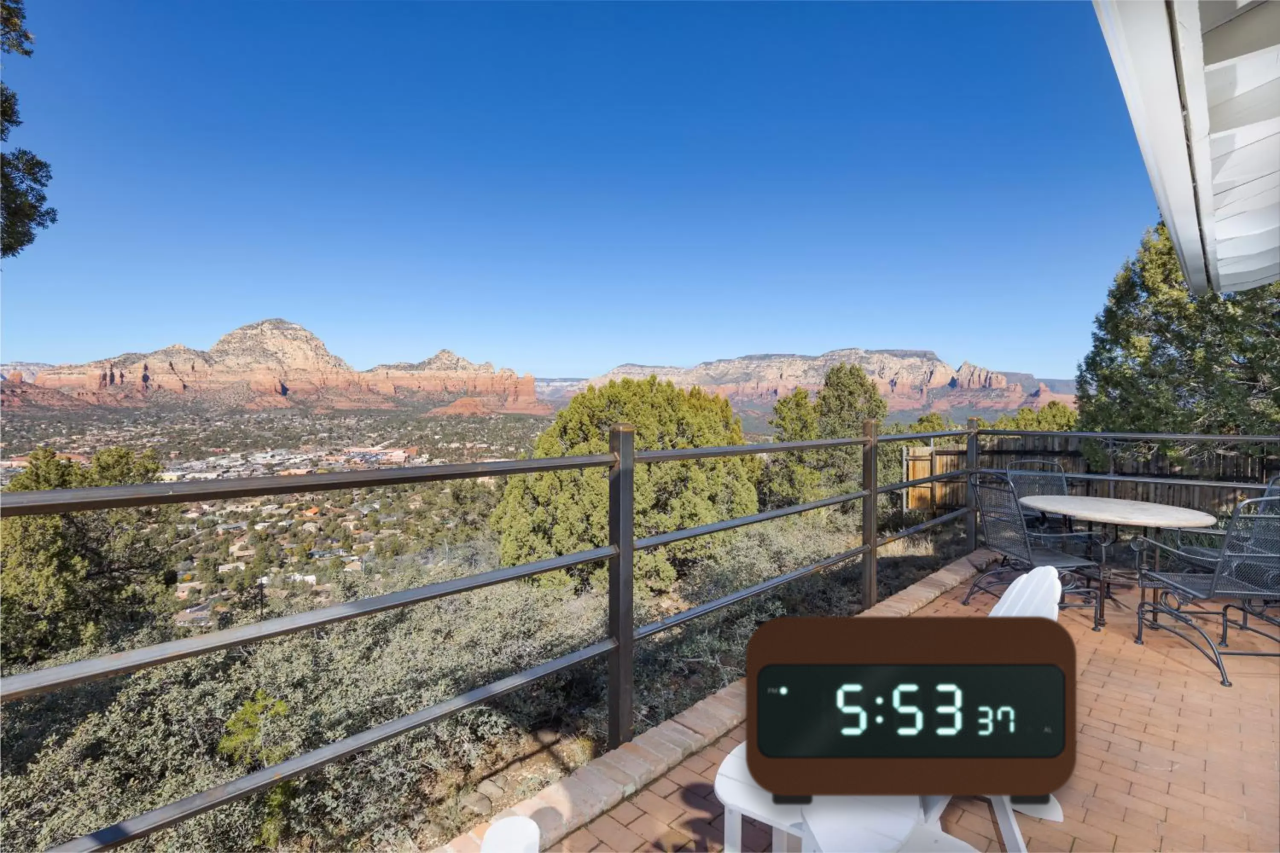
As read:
**5:53:37**
